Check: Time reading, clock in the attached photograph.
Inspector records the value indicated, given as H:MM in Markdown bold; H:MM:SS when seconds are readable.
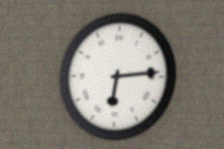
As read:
**6:14**
